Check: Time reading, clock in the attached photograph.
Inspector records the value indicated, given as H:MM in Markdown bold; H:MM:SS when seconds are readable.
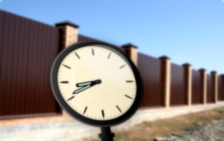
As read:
**8:41**
